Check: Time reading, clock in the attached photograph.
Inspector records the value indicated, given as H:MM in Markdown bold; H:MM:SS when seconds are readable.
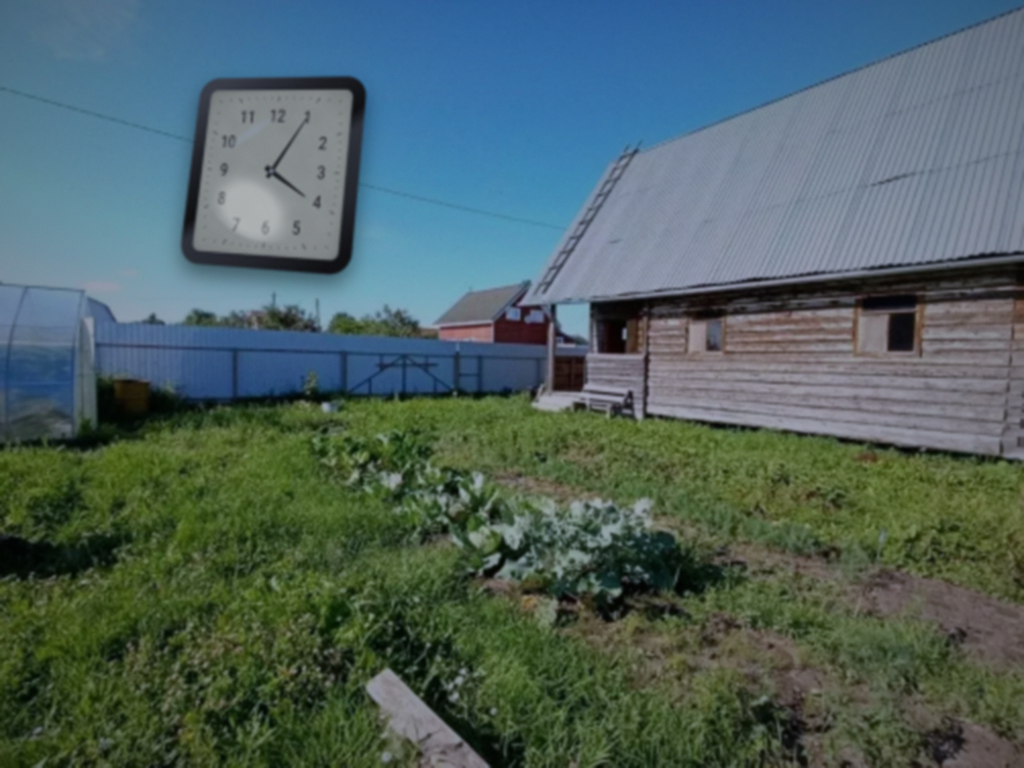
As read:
**4:05**
